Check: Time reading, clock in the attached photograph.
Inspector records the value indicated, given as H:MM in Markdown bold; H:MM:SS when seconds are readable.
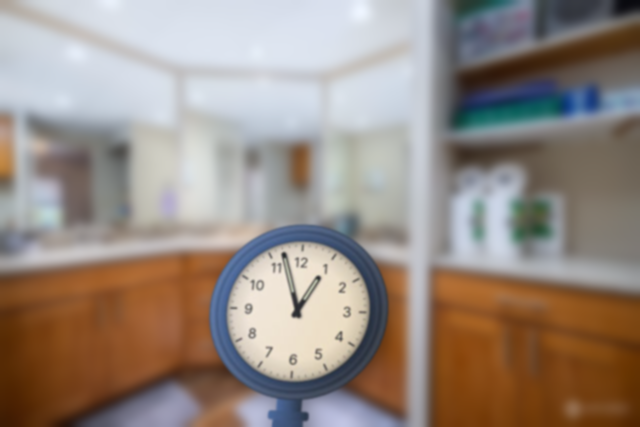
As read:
**12:57**
